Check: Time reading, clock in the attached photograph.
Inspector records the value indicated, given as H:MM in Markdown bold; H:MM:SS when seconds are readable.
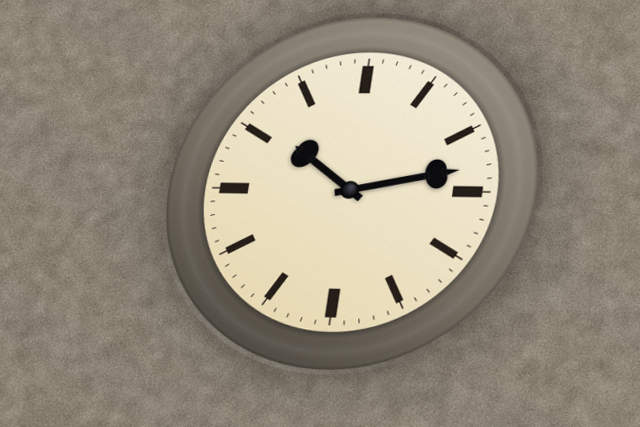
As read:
**10:13**
